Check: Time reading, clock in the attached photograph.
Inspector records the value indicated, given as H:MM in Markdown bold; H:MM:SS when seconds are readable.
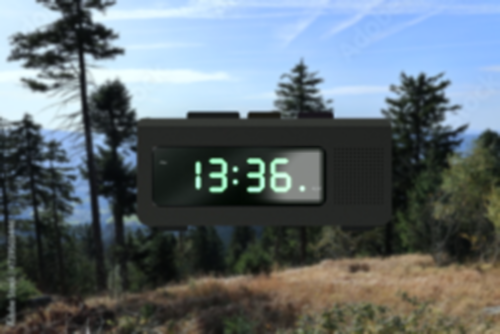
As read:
**13:36**
